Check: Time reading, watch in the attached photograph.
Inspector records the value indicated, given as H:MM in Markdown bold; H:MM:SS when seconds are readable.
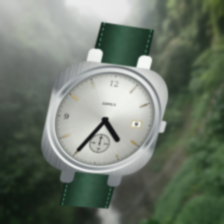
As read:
**4:35**
